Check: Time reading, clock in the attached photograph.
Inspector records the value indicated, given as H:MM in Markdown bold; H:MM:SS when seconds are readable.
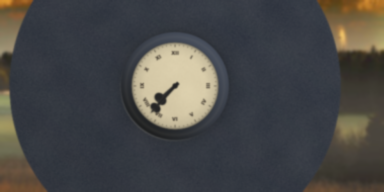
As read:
**7:37**
